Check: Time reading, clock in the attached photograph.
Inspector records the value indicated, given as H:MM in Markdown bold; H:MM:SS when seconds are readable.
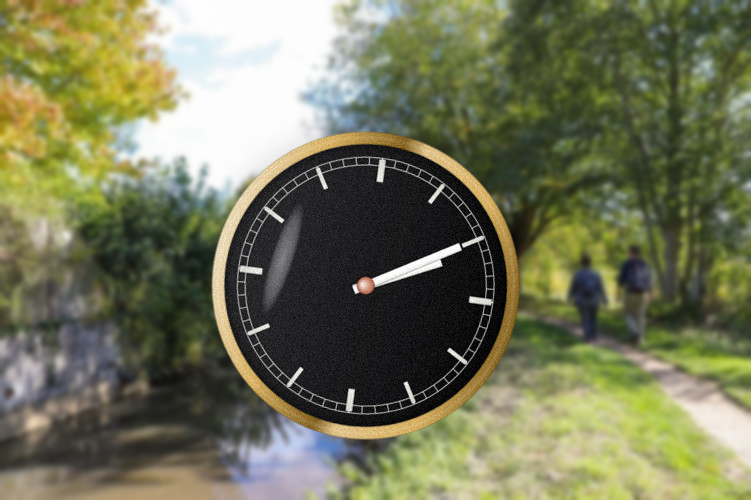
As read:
**2:10**
